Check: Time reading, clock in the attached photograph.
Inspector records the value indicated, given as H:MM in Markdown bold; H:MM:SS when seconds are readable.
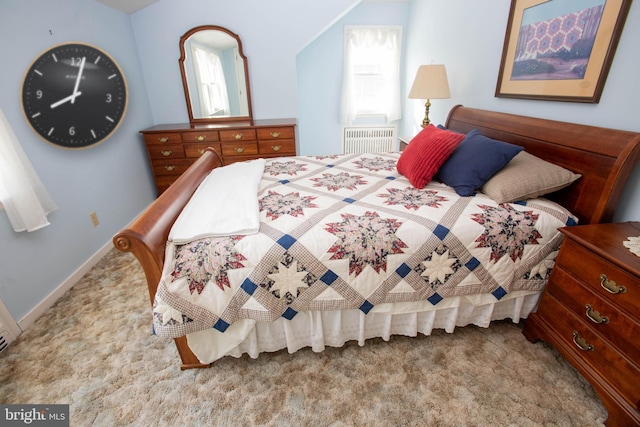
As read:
**8:02**
